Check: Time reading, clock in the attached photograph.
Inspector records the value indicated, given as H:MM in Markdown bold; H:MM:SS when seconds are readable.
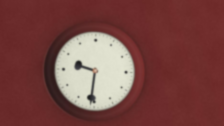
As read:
**9:31**
